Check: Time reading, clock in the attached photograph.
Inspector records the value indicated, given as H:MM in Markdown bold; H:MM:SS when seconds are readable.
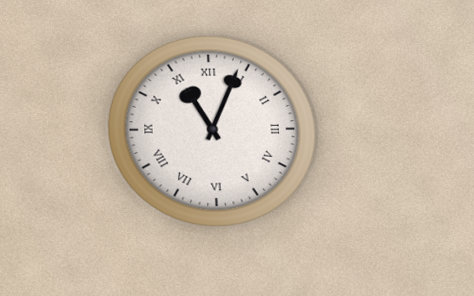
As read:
**11:04**
